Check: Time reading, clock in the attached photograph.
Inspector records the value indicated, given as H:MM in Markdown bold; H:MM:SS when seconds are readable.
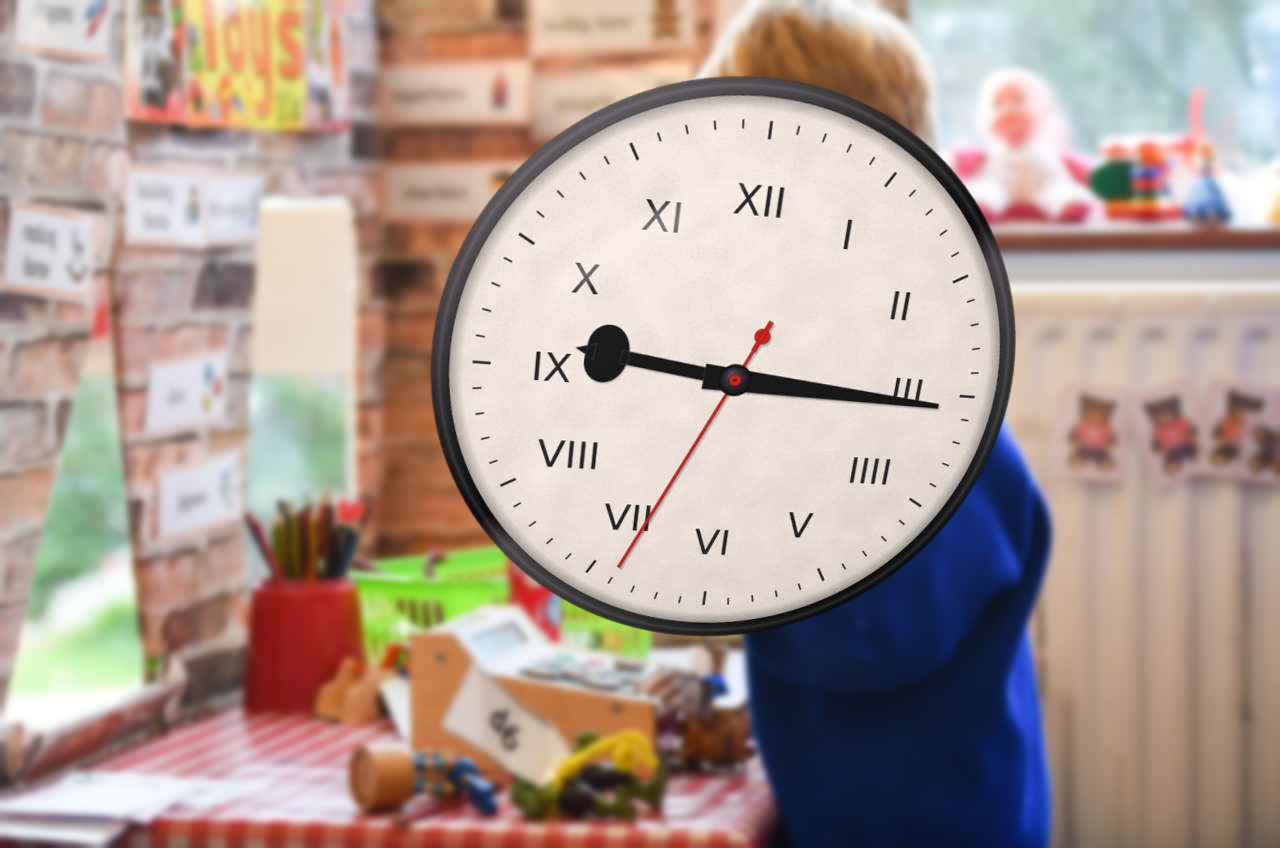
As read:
**9:15:34**
